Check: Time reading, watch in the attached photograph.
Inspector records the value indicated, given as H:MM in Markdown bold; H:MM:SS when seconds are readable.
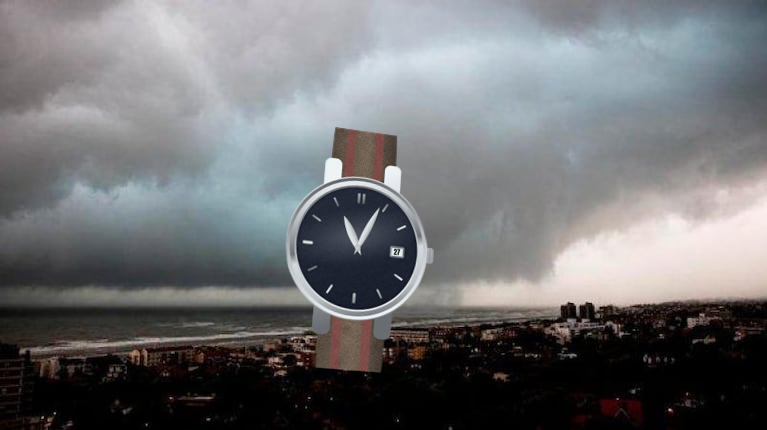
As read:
**11:04**
